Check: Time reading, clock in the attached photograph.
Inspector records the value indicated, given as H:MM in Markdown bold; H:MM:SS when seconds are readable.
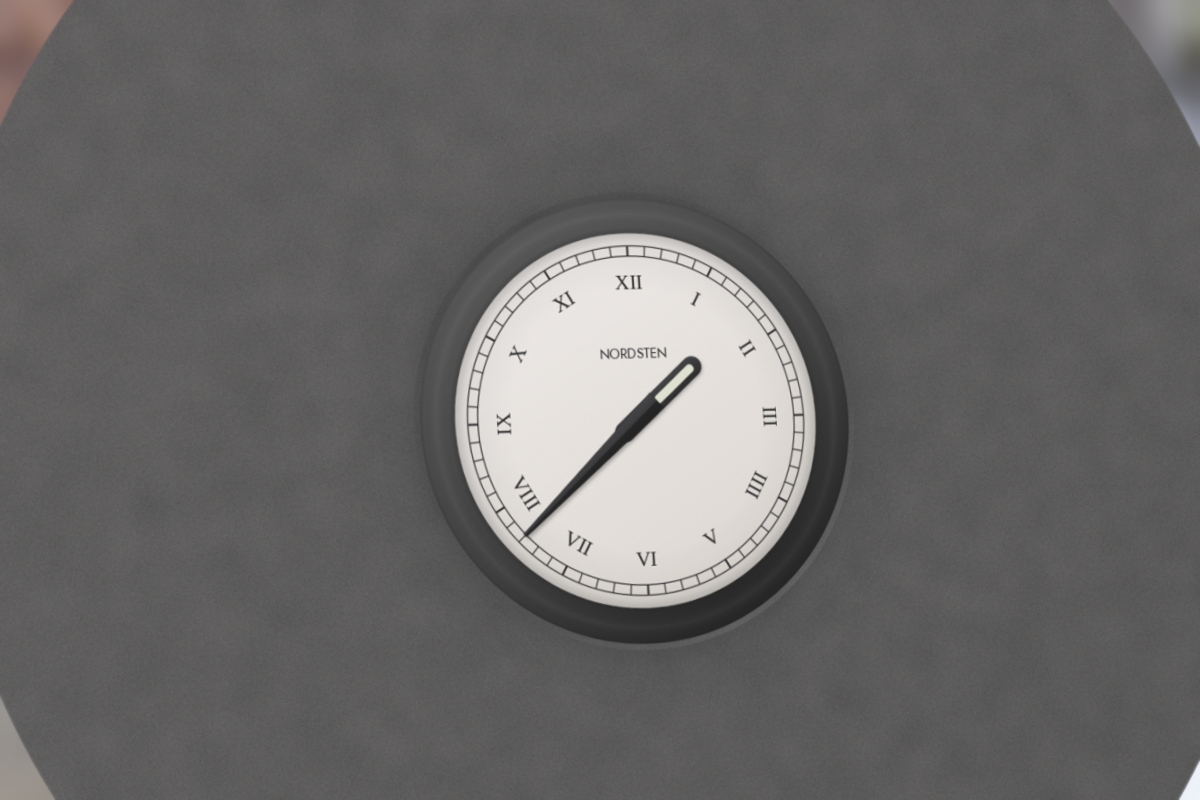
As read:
**1:38**
